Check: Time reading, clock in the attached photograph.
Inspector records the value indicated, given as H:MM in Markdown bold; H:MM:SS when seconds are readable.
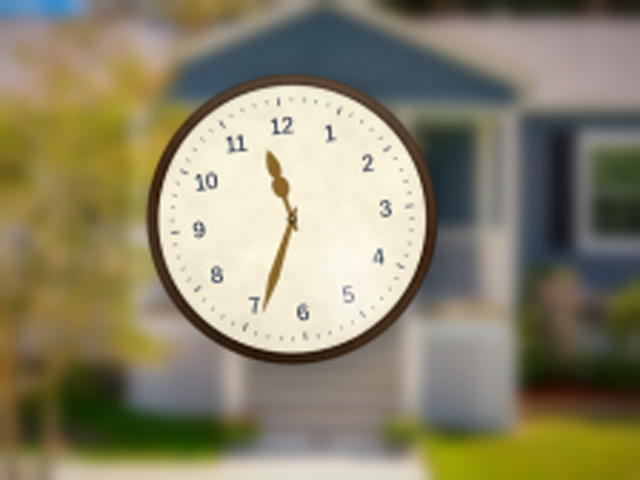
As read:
**11:34**
